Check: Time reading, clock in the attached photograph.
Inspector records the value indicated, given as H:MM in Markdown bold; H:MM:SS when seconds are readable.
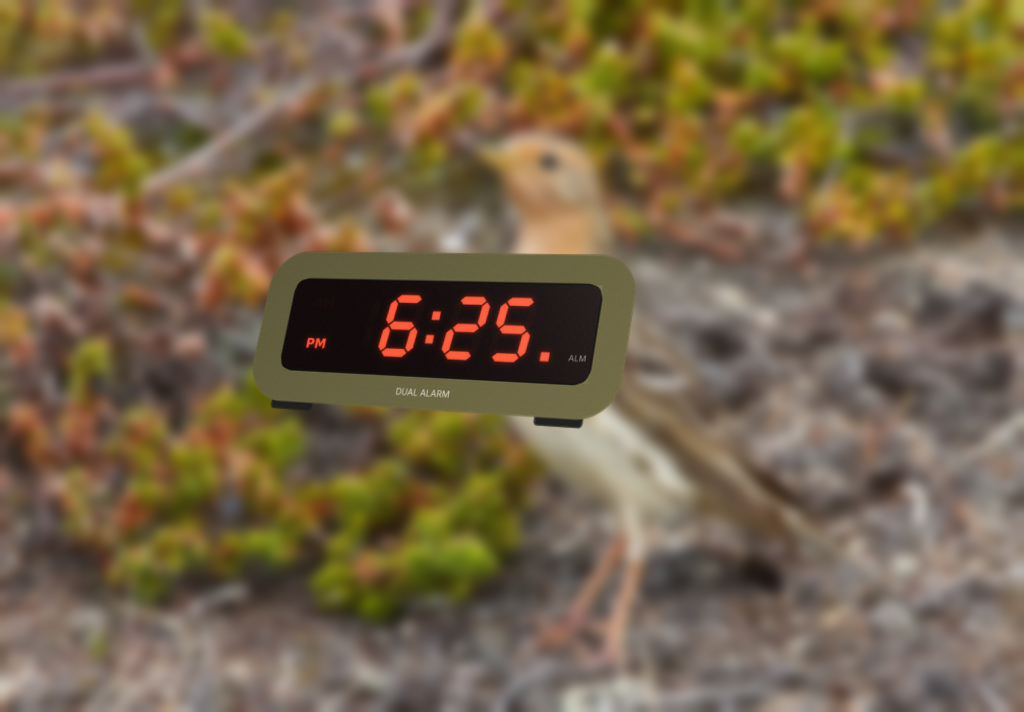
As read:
**6:25**
